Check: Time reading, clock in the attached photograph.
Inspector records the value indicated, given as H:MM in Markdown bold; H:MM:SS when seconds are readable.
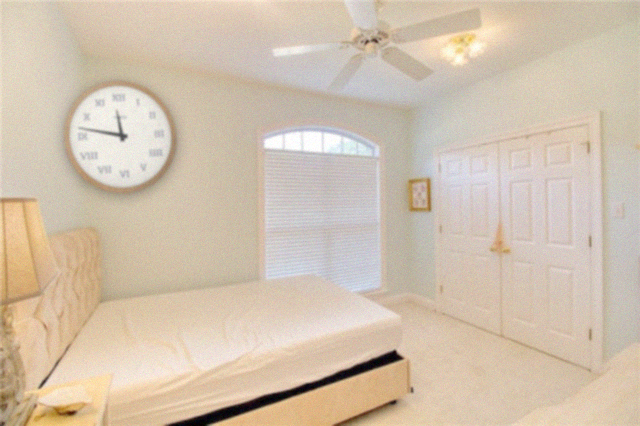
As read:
**11:47**
